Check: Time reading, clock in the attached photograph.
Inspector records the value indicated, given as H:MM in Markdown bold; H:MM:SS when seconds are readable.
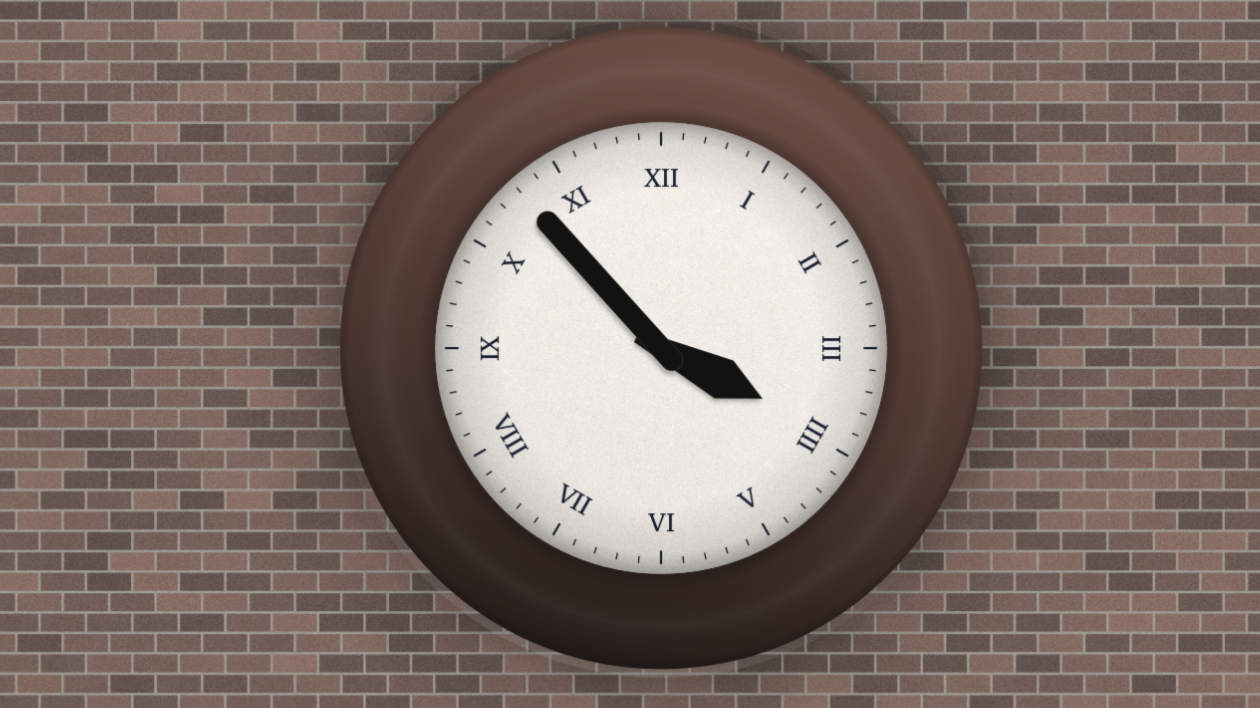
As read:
**3:53**
